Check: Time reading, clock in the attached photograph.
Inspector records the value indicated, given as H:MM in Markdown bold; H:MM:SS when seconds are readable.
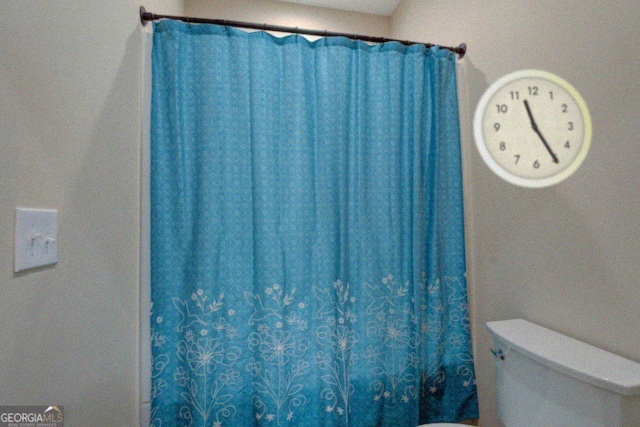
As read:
**11:25**
